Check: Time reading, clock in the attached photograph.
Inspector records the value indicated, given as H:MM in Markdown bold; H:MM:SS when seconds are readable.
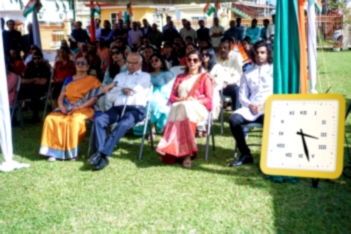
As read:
**3:27**
